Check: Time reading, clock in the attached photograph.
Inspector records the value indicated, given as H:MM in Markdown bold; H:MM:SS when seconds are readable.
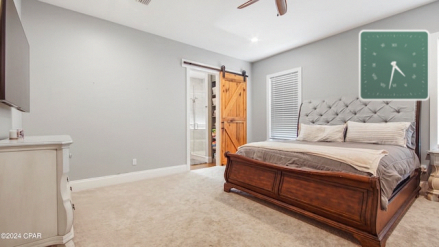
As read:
**4:32**
